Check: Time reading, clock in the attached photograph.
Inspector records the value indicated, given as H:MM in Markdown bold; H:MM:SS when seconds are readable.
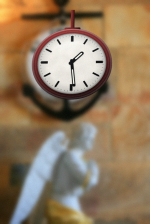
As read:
**1:29**
